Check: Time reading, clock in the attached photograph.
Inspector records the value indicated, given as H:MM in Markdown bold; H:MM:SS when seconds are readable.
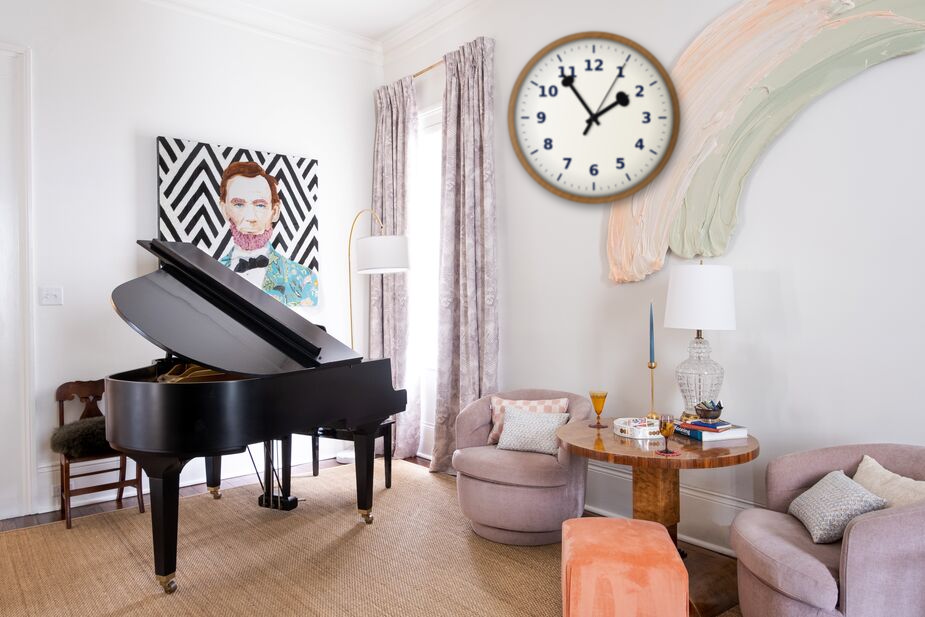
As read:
**1:54:05**
